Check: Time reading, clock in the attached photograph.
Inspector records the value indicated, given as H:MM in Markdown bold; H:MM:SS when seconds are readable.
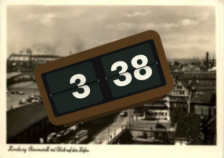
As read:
**3:38**
